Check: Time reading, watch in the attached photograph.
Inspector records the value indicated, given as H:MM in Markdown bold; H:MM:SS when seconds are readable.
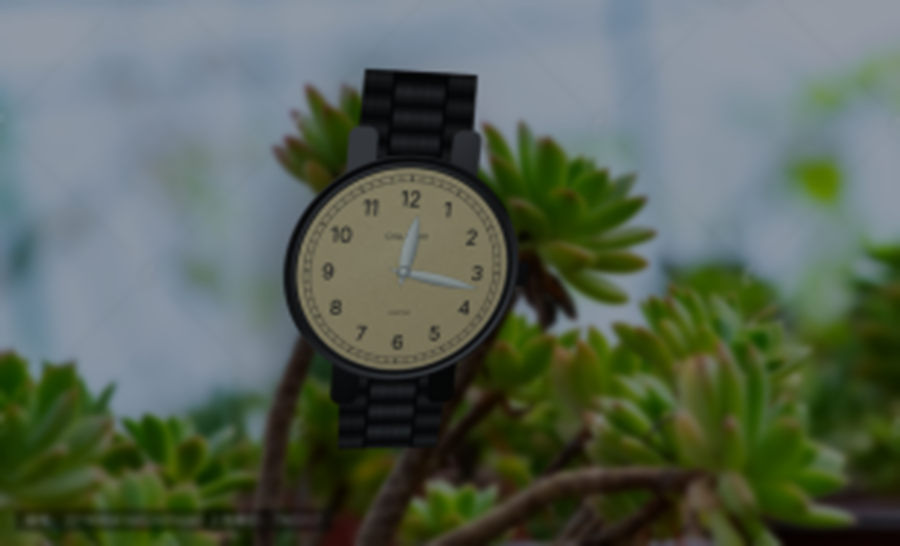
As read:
**12:17**
